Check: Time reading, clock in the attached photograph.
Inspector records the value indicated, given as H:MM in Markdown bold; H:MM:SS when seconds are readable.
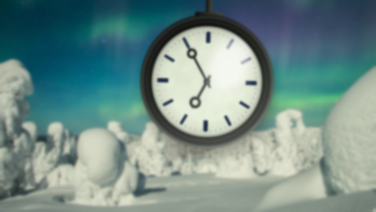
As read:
**6:55**
